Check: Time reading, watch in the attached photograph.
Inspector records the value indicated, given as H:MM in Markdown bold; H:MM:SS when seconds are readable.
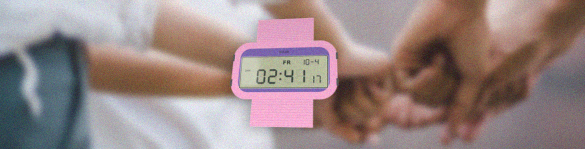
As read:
**2:41:17**
